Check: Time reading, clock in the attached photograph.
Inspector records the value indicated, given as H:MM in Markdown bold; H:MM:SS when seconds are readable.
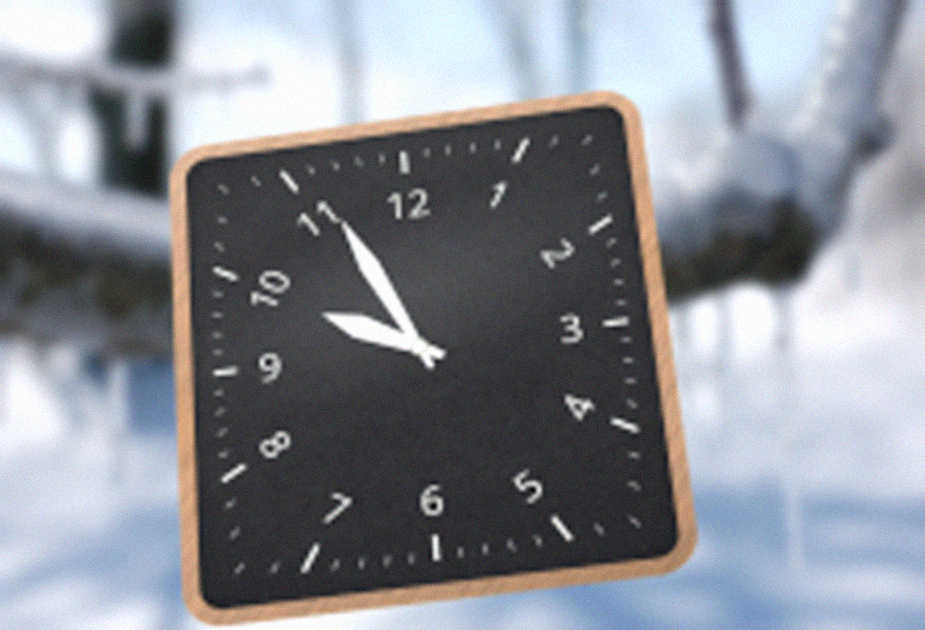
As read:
**9:56**
